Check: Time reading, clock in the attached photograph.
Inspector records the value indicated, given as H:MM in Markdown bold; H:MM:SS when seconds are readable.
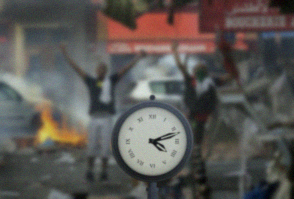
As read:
**4:12**
